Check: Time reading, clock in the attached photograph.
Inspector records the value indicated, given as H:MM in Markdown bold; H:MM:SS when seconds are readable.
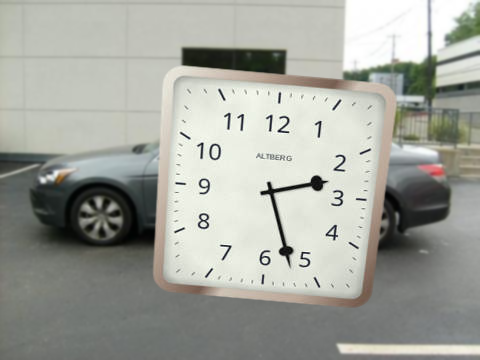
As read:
**2:27**
